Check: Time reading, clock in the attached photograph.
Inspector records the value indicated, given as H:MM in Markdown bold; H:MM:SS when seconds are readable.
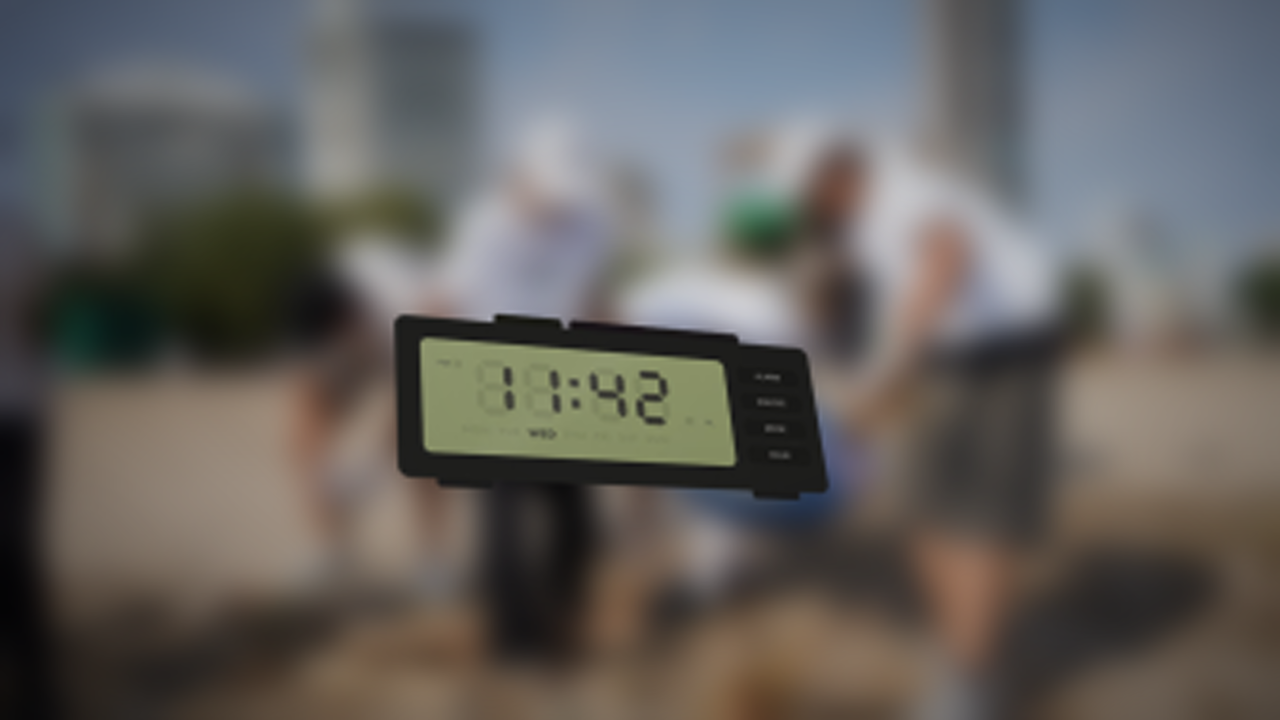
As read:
**11:42**
